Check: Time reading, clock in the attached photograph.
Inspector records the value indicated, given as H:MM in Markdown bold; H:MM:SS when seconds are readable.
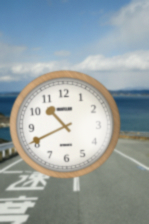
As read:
**10:41**
